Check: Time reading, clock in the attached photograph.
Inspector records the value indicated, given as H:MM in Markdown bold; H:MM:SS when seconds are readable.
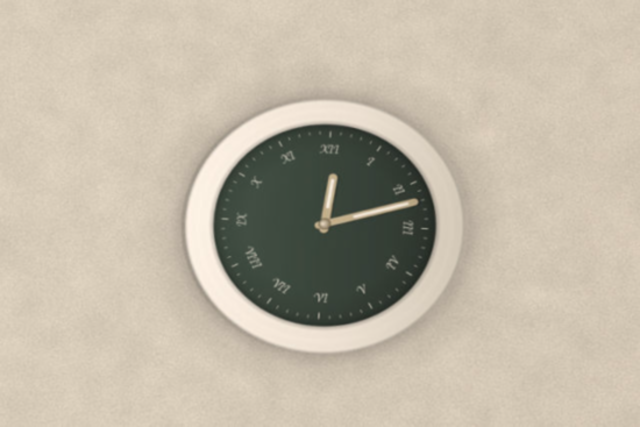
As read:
**12:12**
